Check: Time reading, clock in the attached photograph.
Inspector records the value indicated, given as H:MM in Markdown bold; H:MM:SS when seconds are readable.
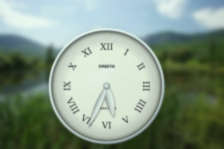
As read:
**5:34**
